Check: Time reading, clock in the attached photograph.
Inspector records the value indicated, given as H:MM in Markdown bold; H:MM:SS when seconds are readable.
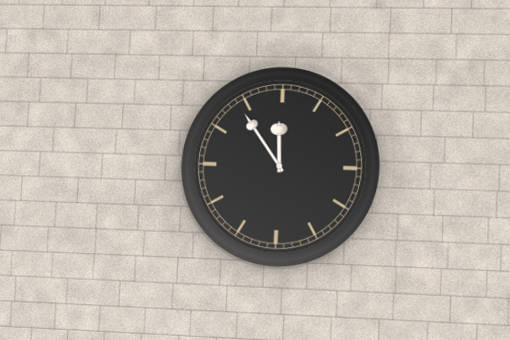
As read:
**11:54**
